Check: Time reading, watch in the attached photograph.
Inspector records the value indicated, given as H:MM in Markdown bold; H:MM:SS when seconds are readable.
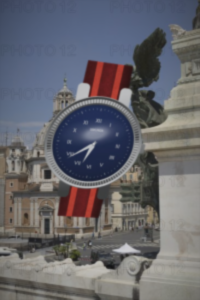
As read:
**6:39**
